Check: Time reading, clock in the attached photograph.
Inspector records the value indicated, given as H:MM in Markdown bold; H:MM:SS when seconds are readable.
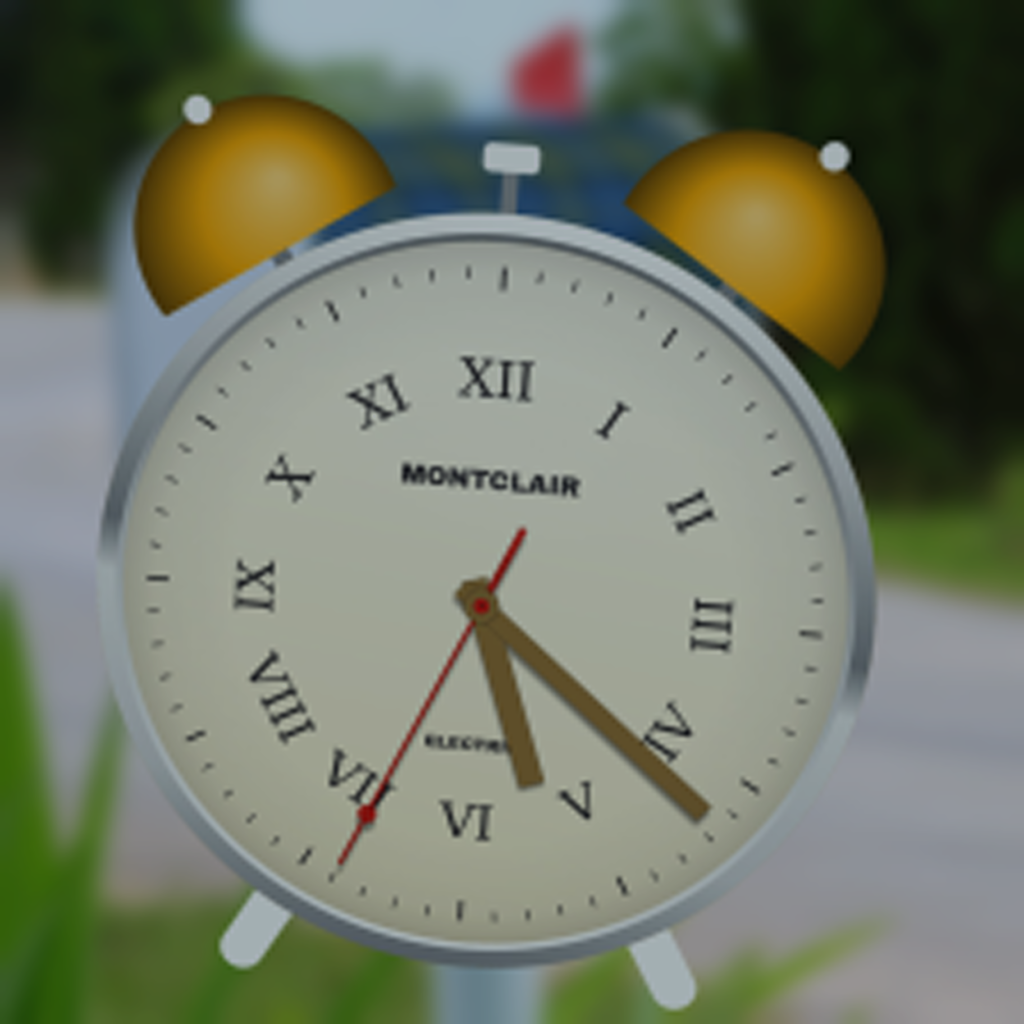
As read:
**5:21:34**
